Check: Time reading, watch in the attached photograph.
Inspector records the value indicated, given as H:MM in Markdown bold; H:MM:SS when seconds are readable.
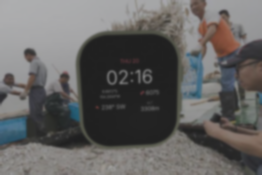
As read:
**2:16**
